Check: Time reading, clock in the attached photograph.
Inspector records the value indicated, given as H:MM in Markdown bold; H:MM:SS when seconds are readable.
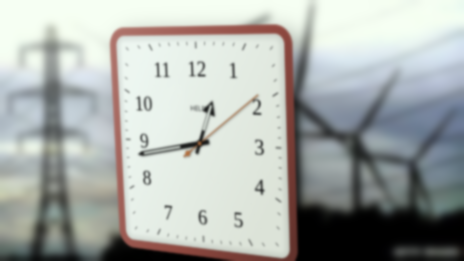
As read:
**12:43:09**
